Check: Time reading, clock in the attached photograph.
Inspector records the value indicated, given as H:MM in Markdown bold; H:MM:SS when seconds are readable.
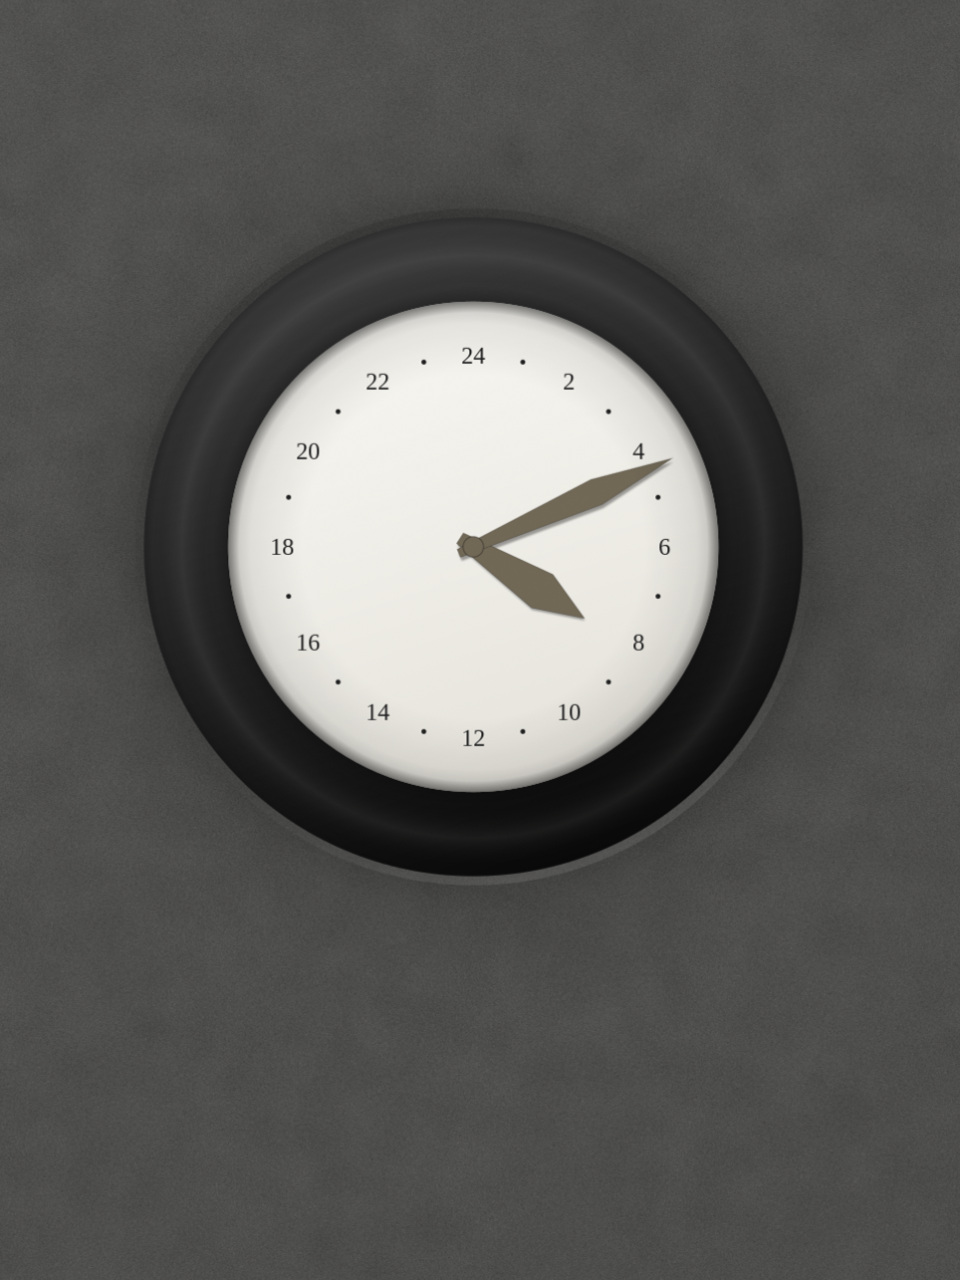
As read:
**8:11**
